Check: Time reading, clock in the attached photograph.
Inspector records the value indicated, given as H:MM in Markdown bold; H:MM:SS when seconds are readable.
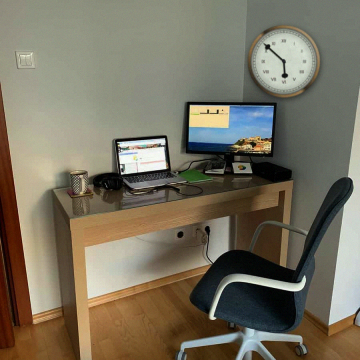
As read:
**5:52**
